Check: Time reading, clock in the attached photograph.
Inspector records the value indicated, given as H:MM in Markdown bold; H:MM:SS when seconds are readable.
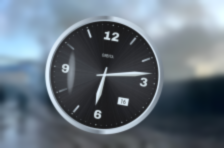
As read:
**6:13**
